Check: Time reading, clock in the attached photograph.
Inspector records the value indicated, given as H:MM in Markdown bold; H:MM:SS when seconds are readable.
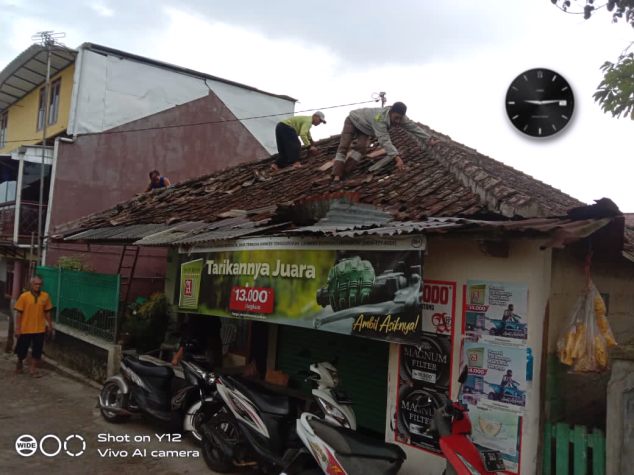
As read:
**9:14**
